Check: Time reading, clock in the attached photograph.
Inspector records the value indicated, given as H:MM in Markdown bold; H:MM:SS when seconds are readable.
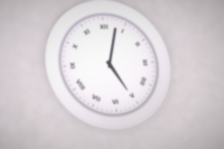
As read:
**5:03**
